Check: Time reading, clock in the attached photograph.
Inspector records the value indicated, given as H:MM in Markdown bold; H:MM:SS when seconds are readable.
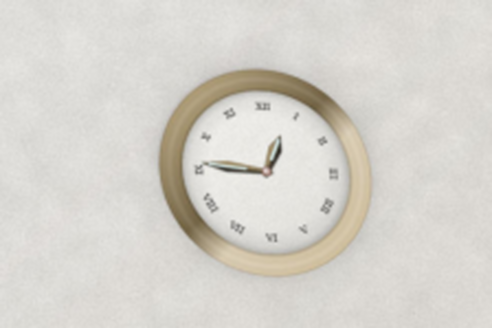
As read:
**12:46**
